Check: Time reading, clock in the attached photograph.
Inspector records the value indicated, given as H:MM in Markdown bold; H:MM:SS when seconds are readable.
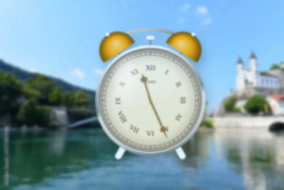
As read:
**11:26**
